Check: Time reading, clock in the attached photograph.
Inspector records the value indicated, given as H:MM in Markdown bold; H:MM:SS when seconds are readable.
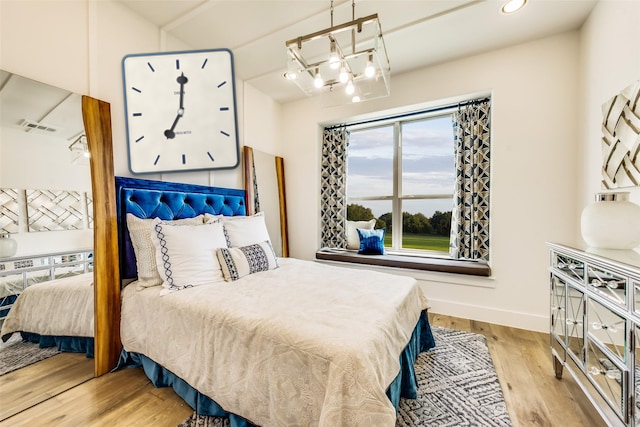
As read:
**7:01**
